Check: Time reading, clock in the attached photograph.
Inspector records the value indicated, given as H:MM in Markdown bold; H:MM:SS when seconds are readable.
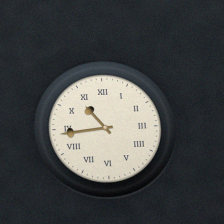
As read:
**10:44**
